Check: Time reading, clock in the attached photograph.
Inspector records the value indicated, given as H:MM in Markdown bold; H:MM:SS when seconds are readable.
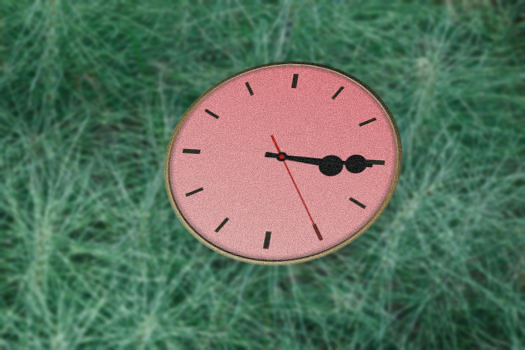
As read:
**3:15:25**
